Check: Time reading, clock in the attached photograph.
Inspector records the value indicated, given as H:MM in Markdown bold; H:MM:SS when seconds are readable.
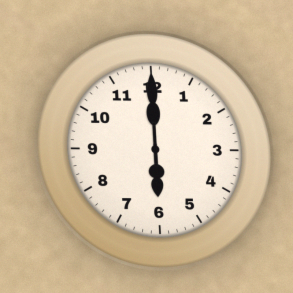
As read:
**6:00**
